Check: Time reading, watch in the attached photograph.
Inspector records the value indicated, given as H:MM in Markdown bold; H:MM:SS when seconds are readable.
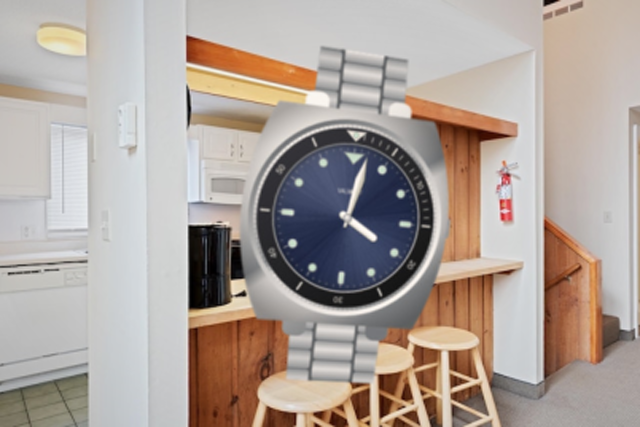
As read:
**4:02**
